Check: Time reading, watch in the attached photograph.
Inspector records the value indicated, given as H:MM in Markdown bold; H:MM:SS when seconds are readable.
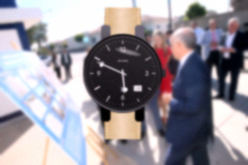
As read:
**5:49**
